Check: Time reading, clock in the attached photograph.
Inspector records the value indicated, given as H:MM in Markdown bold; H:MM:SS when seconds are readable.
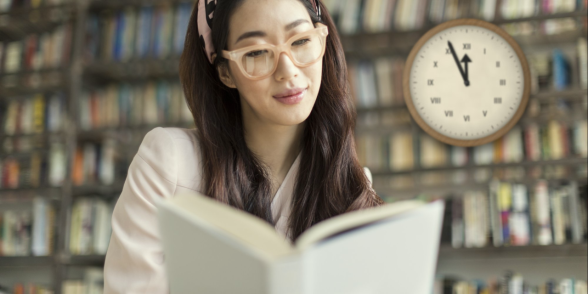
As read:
**11:56**
